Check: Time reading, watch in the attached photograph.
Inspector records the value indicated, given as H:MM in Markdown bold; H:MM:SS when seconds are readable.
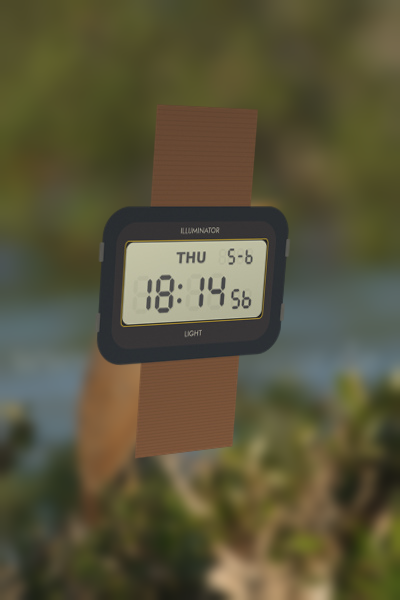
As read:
**18:14:56**
